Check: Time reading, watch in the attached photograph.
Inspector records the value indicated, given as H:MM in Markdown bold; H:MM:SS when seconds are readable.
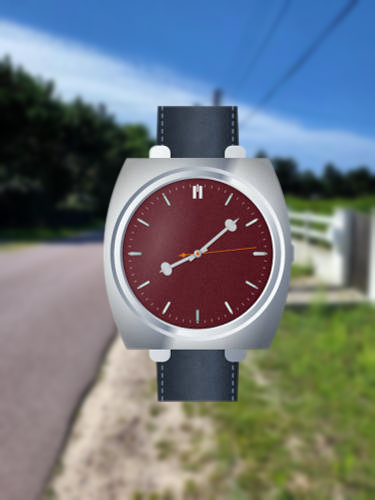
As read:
**8:08:14**
